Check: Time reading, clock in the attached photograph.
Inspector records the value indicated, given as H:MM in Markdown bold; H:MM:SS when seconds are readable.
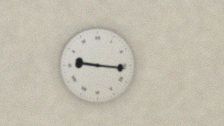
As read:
**9:16**
